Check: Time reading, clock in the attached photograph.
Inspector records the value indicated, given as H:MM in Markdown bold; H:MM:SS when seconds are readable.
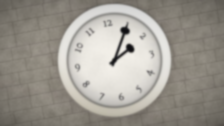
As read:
**2:05**
